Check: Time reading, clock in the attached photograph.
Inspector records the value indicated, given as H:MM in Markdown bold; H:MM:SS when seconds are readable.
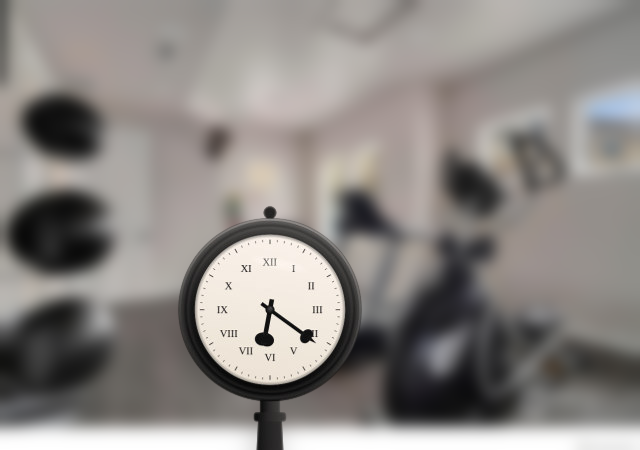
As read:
**6:21**
